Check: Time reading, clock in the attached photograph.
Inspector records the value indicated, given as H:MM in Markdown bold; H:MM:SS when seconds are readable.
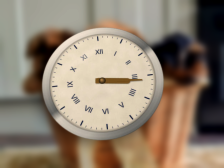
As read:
**3:16**
